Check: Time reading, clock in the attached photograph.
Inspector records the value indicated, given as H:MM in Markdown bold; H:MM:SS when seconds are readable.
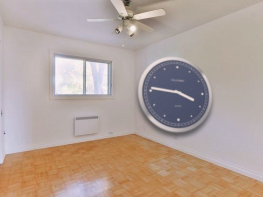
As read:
**3:46**
